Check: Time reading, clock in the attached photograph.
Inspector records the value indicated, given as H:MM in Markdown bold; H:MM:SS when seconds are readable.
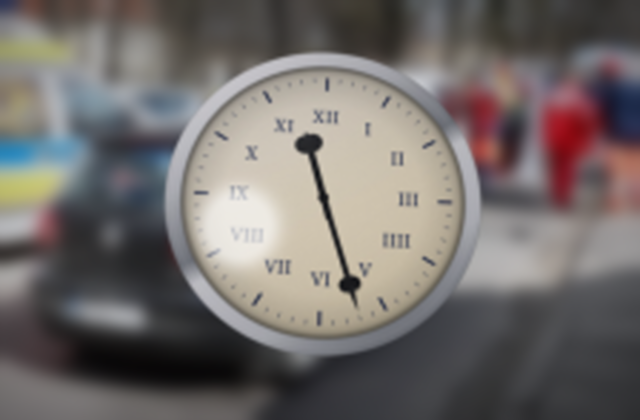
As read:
**11:27**
